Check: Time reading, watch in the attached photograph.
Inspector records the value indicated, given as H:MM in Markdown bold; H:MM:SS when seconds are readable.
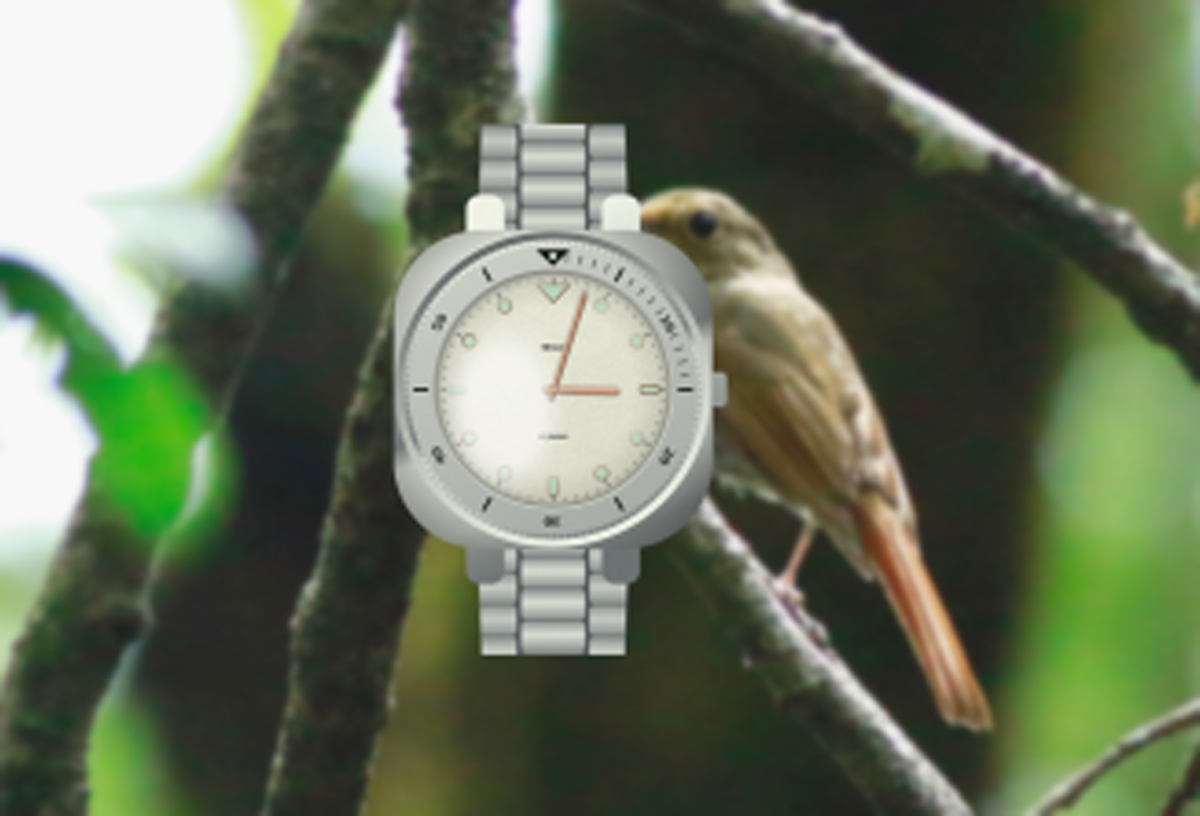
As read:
**3:03**
